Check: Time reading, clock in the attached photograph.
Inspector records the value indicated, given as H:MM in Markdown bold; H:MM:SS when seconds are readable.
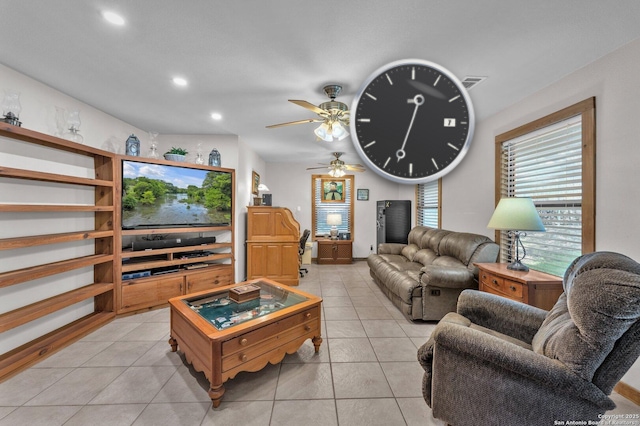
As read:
**12:33**
